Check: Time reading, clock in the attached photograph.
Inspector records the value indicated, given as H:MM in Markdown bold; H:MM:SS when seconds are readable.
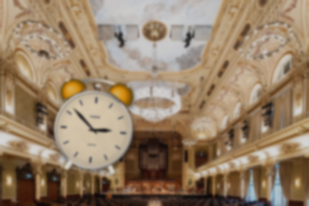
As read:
**2:52**
